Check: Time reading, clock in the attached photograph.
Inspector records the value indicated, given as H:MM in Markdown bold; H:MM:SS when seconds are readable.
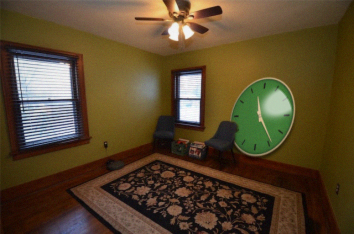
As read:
**11:24**
